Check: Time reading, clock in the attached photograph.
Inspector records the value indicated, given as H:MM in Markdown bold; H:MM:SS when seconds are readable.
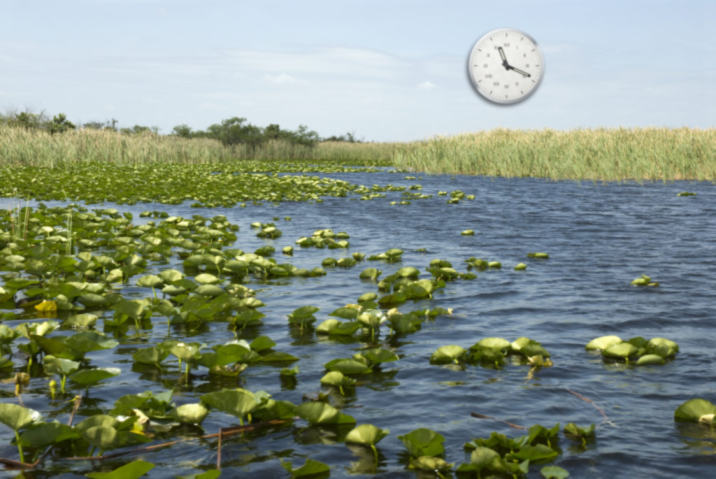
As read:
**11:19**
